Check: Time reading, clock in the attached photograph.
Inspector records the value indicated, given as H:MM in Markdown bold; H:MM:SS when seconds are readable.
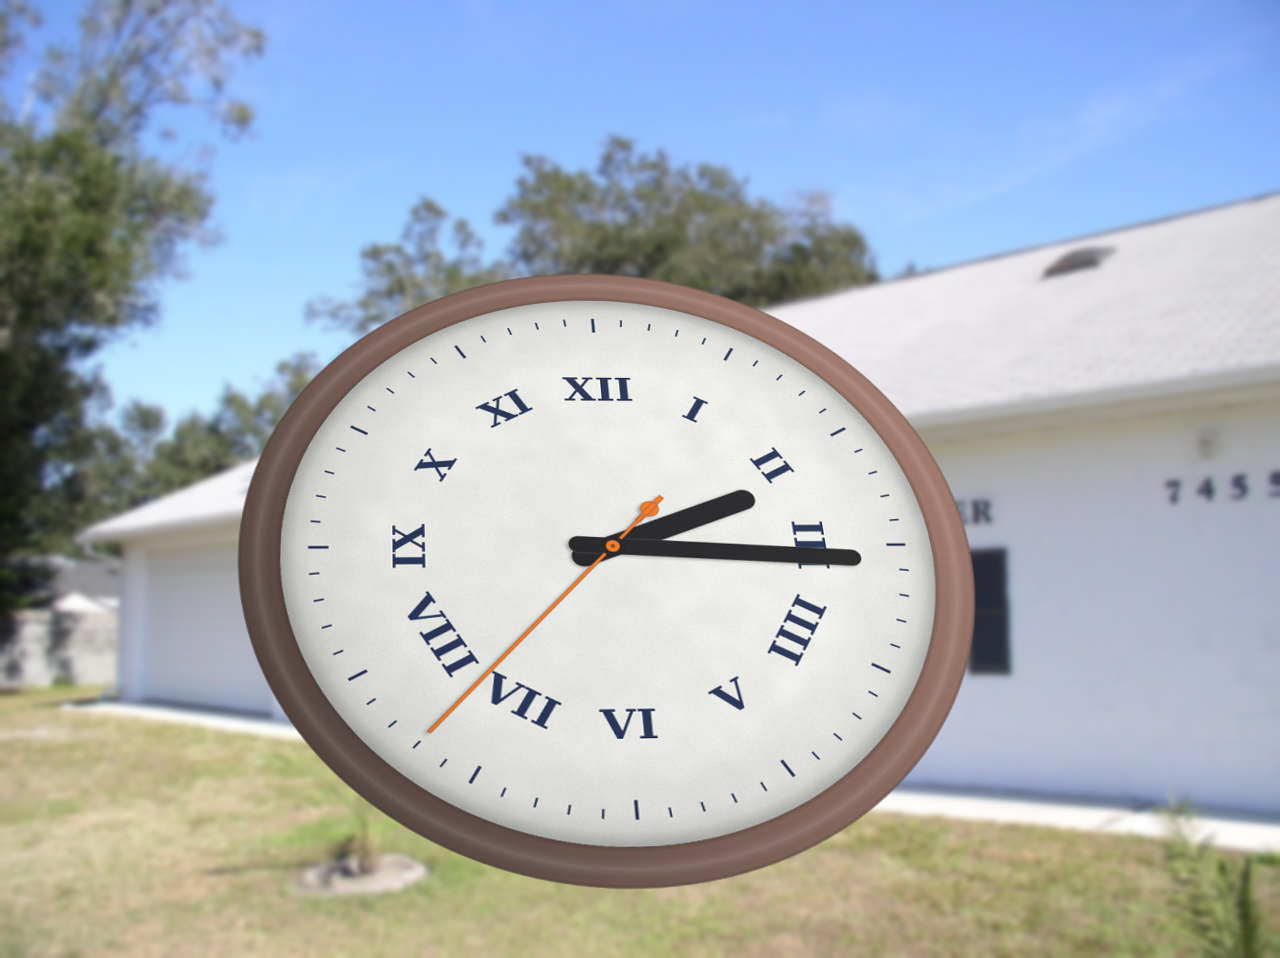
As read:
**2:15:37**
